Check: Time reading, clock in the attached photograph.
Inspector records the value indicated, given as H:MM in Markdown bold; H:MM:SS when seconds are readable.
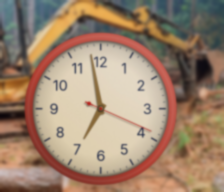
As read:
**6:58:19**
